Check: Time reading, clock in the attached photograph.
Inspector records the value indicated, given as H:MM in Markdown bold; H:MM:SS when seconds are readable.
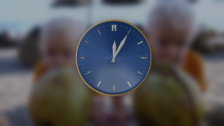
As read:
**12:05**
